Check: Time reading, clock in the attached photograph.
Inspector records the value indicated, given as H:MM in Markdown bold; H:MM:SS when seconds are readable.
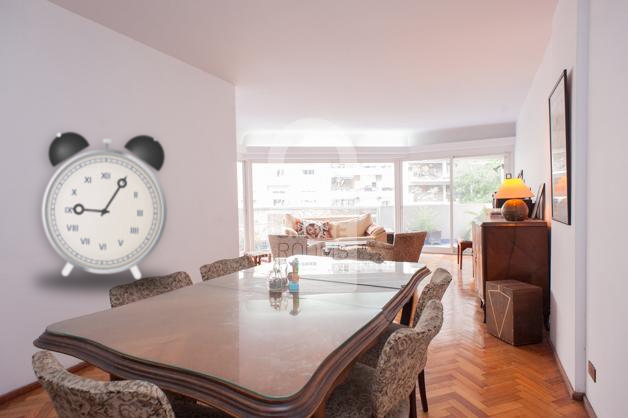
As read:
**9:05**
